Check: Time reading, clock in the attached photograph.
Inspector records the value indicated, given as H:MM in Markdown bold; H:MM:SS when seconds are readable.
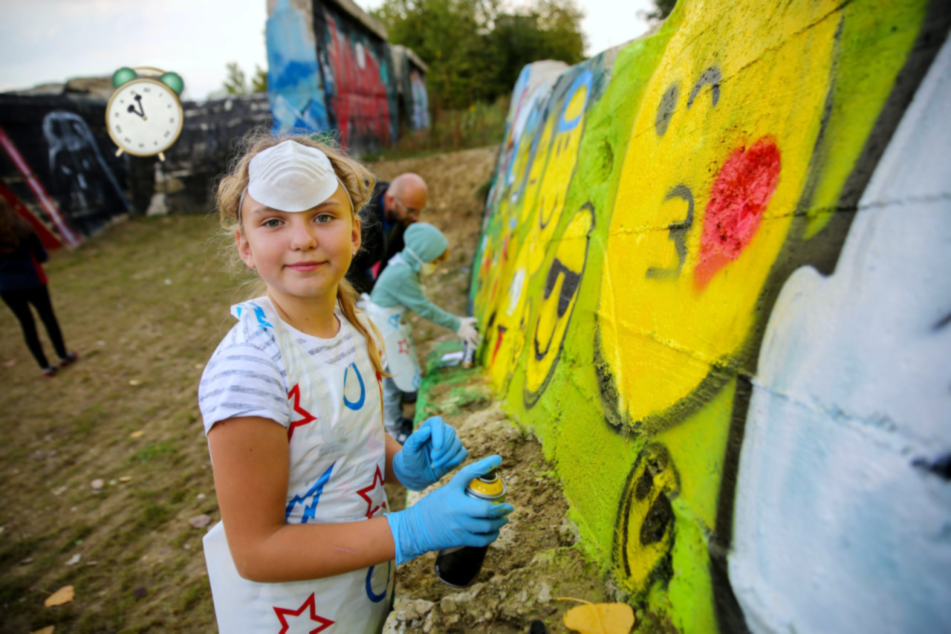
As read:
**9:56**
